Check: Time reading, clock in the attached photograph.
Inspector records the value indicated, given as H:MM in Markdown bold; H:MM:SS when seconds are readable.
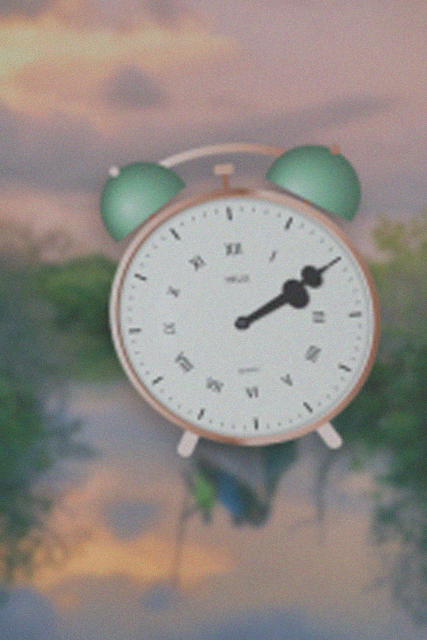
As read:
**2:10**
